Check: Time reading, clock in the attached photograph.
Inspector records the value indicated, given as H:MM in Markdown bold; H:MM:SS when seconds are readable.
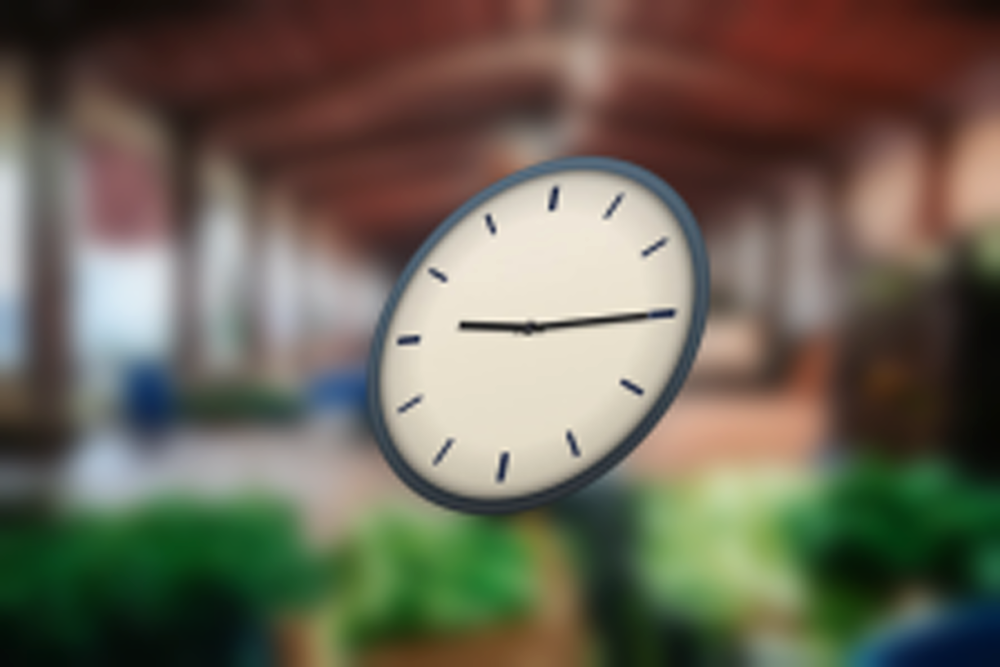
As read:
**9:15**
